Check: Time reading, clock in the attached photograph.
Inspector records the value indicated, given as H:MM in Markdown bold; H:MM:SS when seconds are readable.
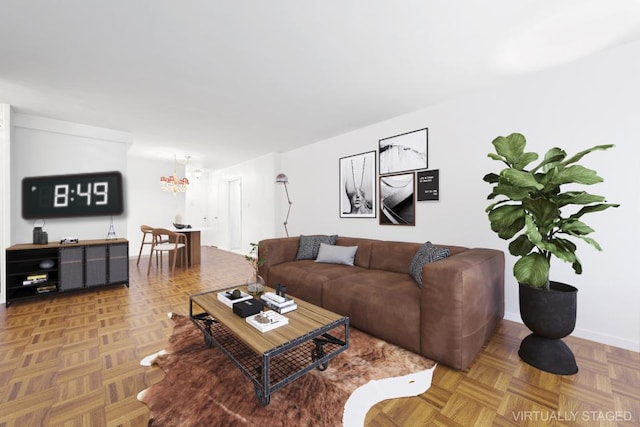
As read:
**8:49**
